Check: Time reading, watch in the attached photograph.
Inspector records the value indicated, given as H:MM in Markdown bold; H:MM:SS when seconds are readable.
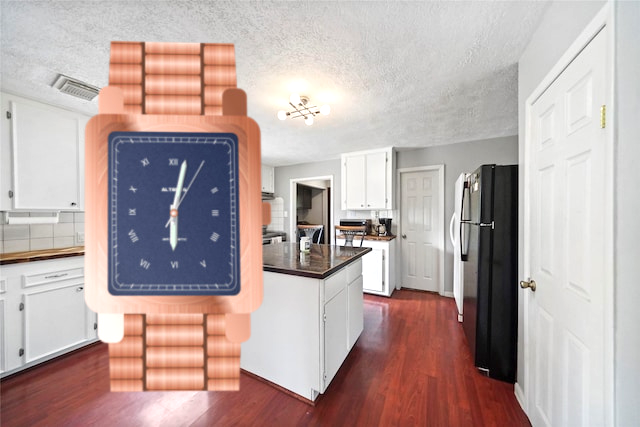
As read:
**6:02:05**
